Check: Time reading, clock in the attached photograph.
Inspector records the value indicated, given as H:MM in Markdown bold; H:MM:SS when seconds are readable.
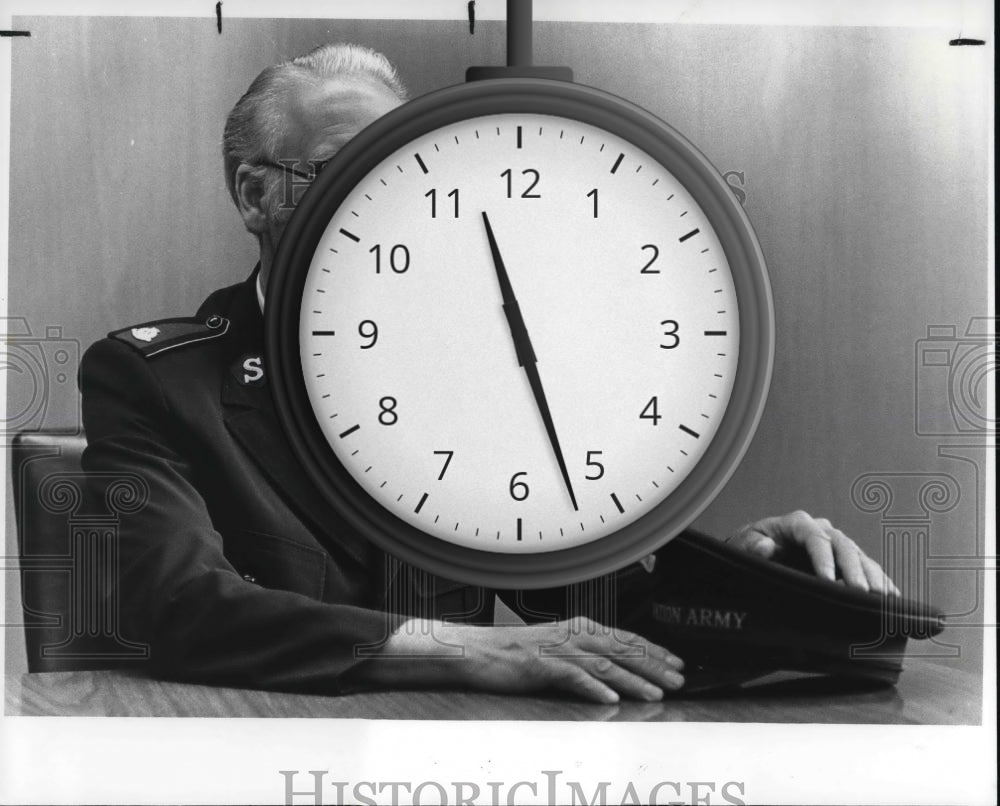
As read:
**11:27**
